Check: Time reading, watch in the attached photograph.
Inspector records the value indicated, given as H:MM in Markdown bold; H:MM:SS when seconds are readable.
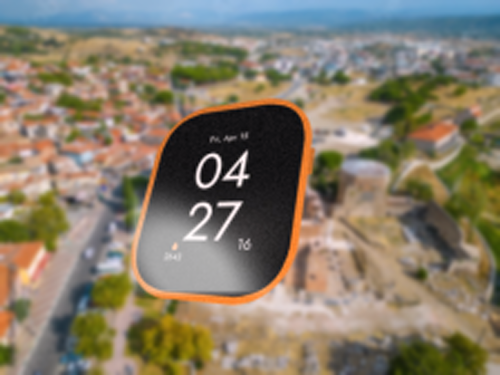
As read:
**4:27**
